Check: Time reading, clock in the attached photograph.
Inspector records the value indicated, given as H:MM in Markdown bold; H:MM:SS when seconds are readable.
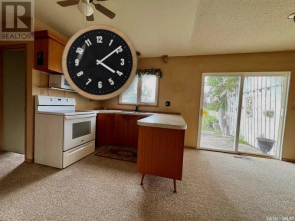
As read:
**4:09**
